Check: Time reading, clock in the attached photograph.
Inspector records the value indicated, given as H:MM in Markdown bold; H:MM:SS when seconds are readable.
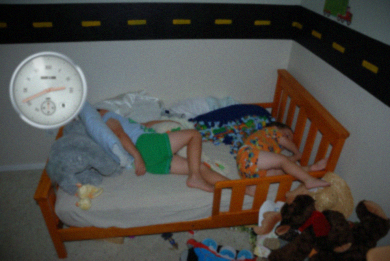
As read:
**2:41**
